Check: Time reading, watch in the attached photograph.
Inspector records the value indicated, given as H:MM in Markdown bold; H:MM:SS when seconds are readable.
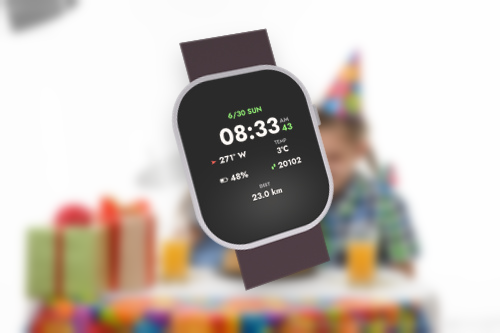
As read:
**8:33:43**
